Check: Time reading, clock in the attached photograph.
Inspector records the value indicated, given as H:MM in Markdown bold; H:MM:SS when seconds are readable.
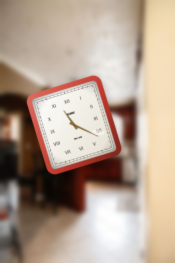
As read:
**11:22**
